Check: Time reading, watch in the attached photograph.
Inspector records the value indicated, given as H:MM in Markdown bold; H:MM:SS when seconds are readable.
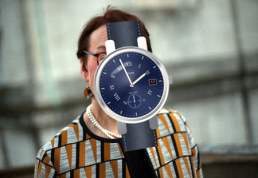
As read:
**1:57**
